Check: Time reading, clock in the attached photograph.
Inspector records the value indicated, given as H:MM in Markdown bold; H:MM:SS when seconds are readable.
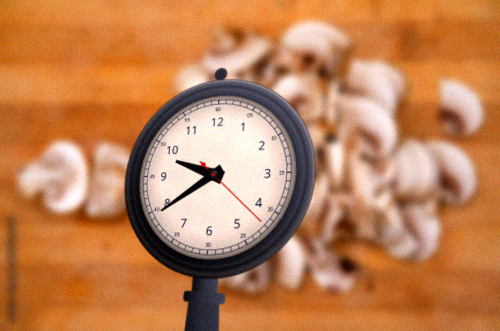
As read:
**9:39:22**
